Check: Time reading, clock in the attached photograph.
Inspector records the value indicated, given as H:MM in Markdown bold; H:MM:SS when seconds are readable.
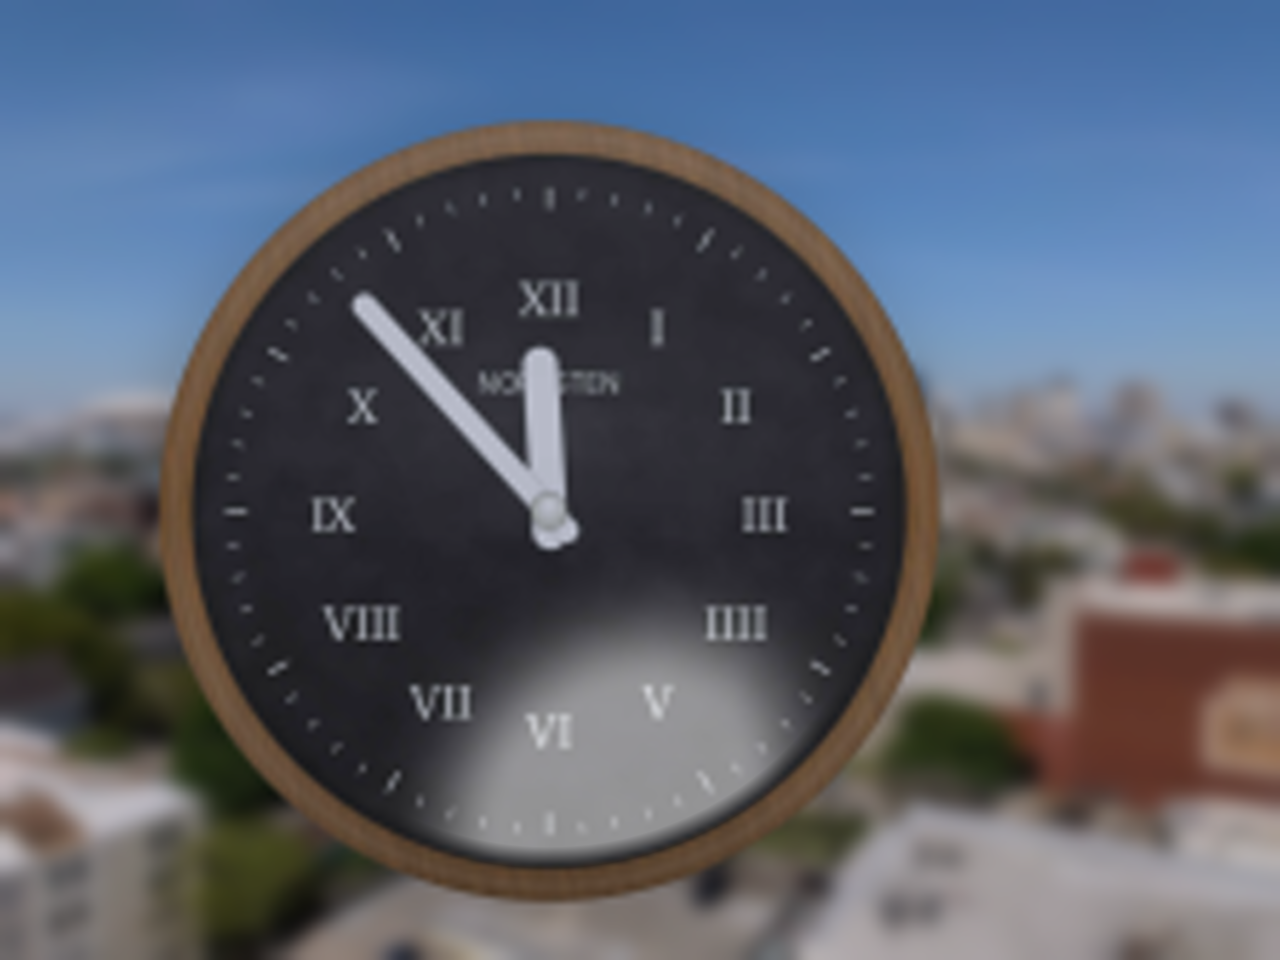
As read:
**11:53**
